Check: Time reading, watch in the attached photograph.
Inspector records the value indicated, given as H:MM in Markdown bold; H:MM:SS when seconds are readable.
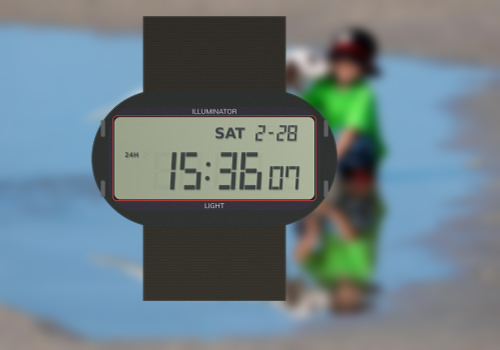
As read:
**15:36:07**
